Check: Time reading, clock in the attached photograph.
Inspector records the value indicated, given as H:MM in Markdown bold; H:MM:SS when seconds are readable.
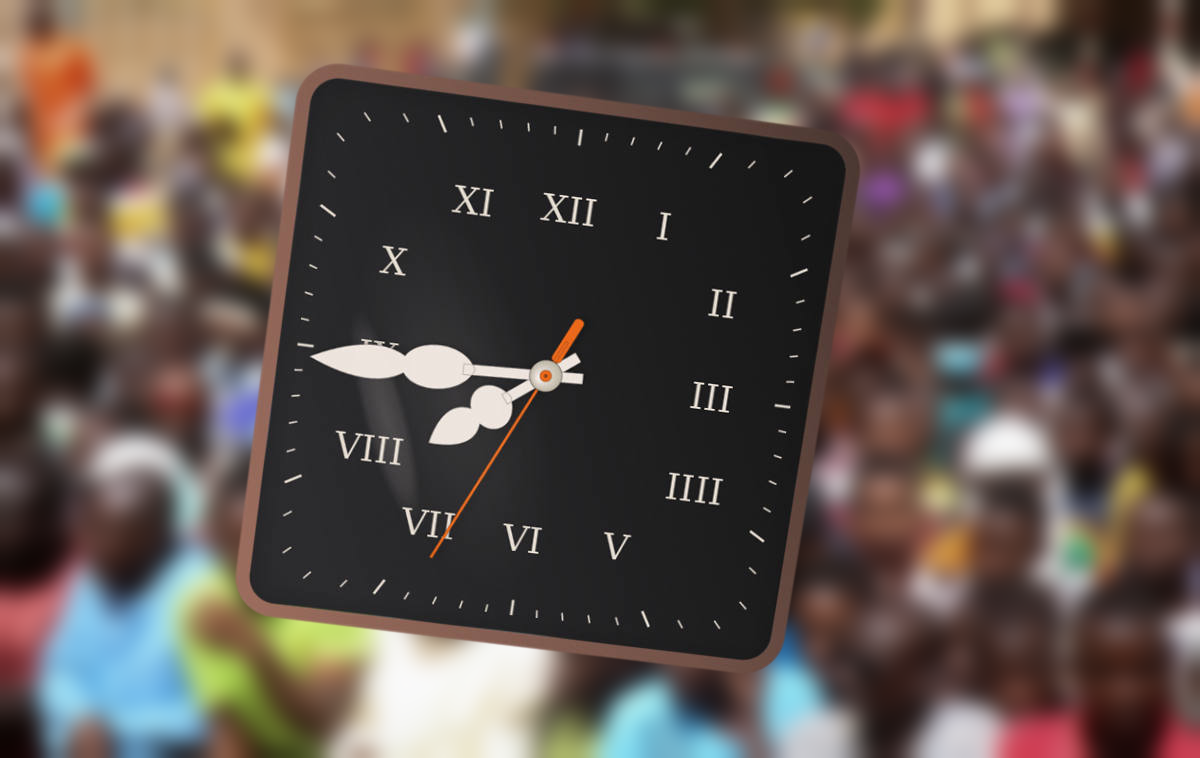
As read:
**7:44:34**
